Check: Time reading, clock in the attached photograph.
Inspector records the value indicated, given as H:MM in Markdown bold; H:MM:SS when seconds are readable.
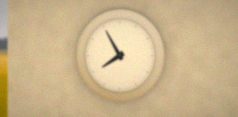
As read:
**7:55**
